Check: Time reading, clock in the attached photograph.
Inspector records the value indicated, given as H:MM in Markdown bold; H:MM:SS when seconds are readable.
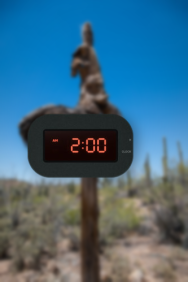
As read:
**2:00**
